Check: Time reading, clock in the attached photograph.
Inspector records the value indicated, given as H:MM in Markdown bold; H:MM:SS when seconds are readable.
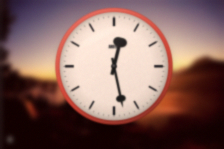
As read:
**12:28**
